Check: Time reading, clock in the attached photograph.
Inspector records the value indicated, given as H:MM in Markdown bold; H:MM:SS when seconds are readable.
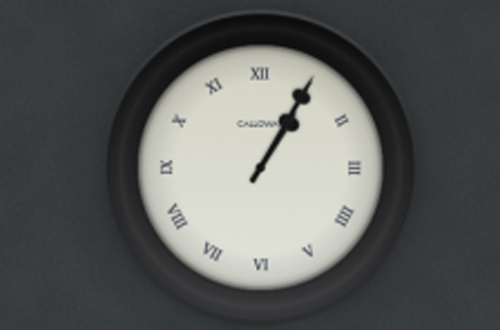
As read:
**1:05**
